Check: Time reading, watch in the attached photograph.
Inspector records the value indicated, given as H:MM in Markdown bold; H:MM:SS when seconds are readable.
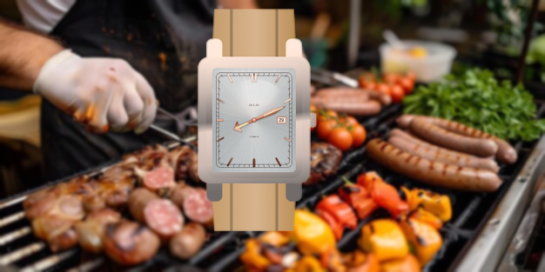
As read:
**8:11**
